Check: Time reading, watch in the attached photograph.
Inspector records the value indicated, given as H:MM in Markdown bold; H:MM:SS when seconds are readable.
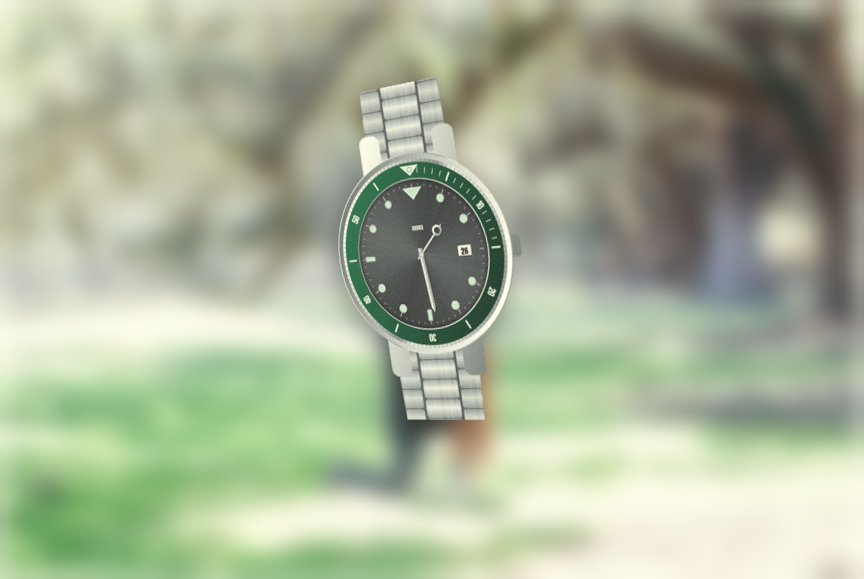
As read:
**1:29**
